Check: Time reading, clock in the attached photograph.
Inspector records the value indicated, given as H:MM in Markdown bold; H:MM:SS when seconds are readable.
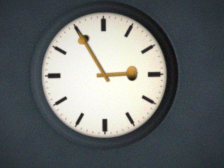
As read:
**2:55**
